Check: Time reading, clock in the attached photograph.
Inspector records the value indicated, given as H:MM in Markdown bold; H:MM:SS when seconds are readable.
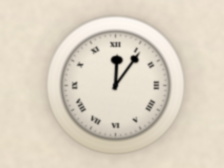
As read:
**12:06**
